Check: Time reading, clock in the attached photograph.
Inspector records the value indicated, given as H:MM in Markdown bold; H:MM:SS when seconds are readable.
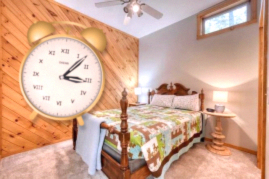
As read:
**3:07**
